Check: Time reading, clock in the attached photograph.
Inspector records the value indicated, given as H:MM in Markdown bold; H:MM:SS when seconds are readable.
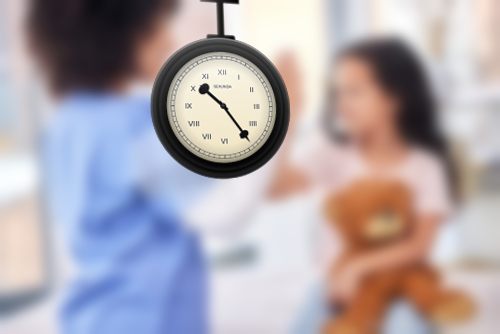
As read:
**10:24**
